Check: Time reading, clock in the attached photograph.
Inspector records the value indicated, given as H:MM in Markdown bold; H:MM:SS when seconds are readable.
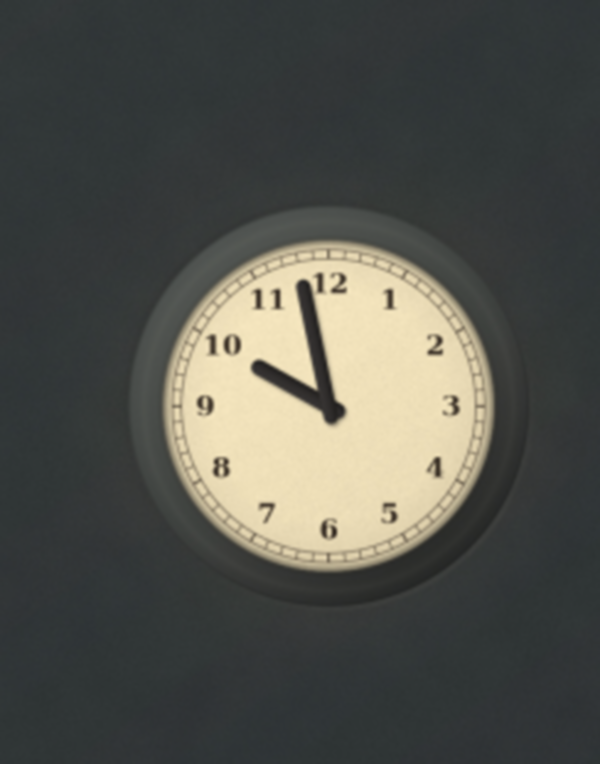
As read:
**9:58**
